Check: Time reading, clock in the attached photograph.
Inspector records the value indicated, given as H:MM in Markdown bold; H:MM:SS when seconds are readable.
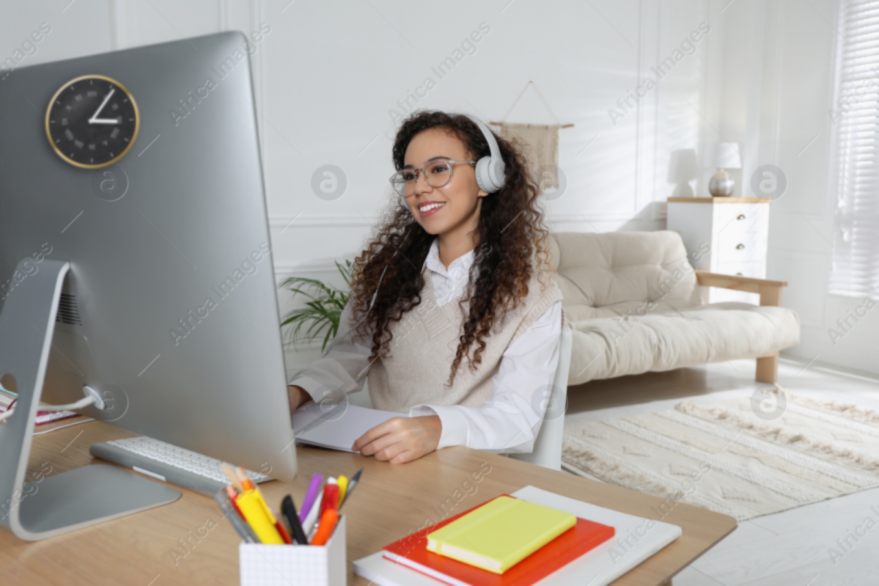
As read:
**3:06**
